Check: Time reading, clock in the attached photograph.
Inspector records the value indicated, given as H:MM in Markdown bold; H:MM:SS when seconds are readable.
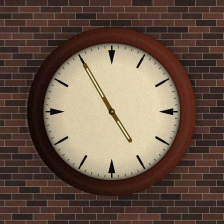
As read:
**4:55**
